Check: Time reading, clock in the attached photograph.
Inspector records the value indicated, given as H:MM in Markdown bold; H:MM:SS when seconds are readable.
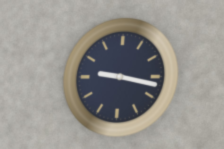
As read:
**9:17**
